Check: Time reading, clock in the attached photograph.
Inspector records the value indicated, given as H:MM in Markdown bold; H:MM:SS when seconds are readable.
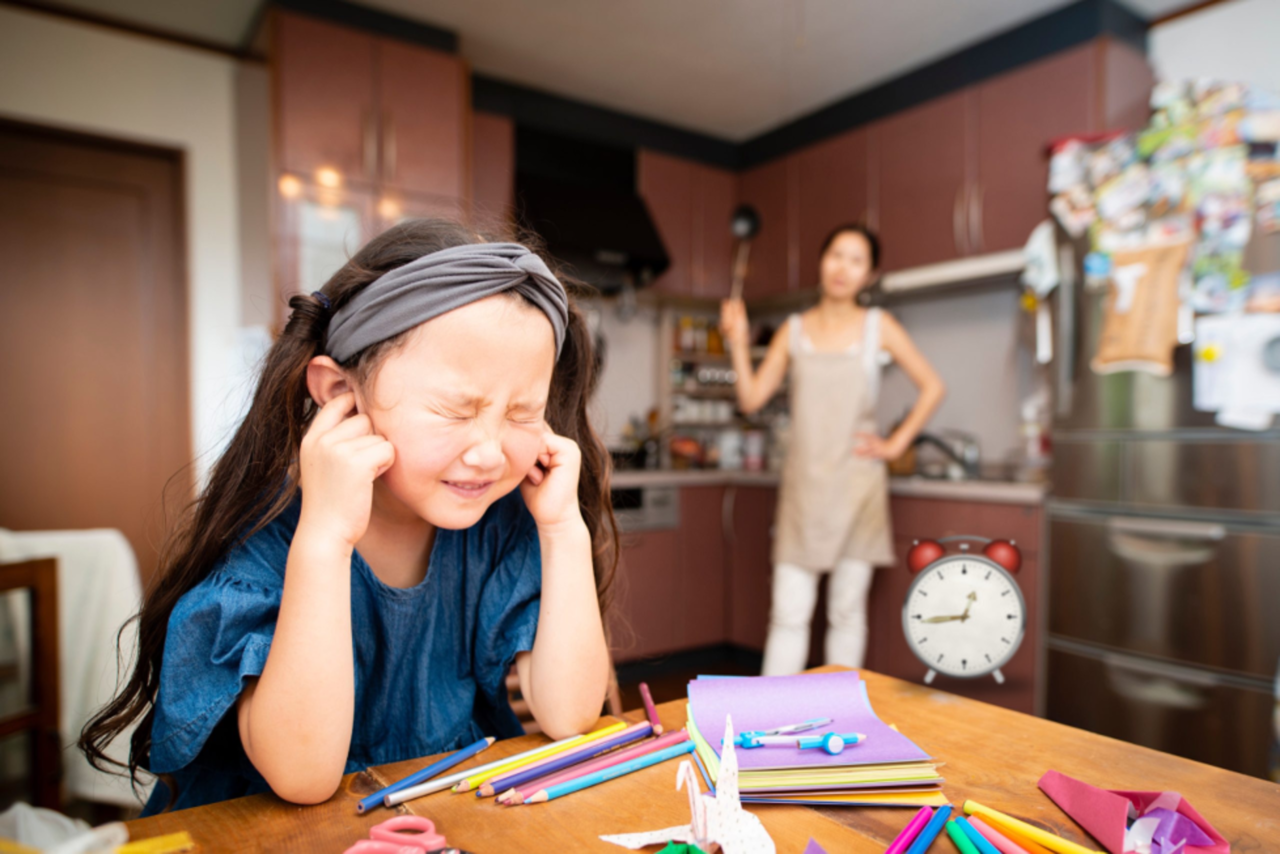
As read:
**12:44**
